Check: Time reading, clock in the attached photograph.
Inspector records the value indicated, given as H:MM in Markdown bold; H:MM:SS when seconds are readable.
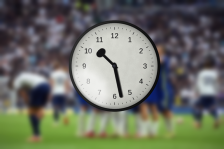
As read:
**10:28**
